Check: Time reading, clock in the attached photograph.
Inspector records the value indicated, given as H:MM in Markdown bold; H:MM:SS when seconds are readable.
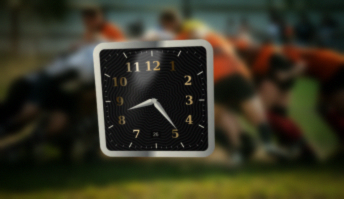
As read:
**8:24**
